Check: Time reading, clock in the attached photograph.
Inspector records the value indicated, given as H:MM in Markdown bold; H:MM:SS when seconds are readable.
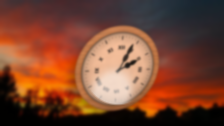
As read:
**2:04**
